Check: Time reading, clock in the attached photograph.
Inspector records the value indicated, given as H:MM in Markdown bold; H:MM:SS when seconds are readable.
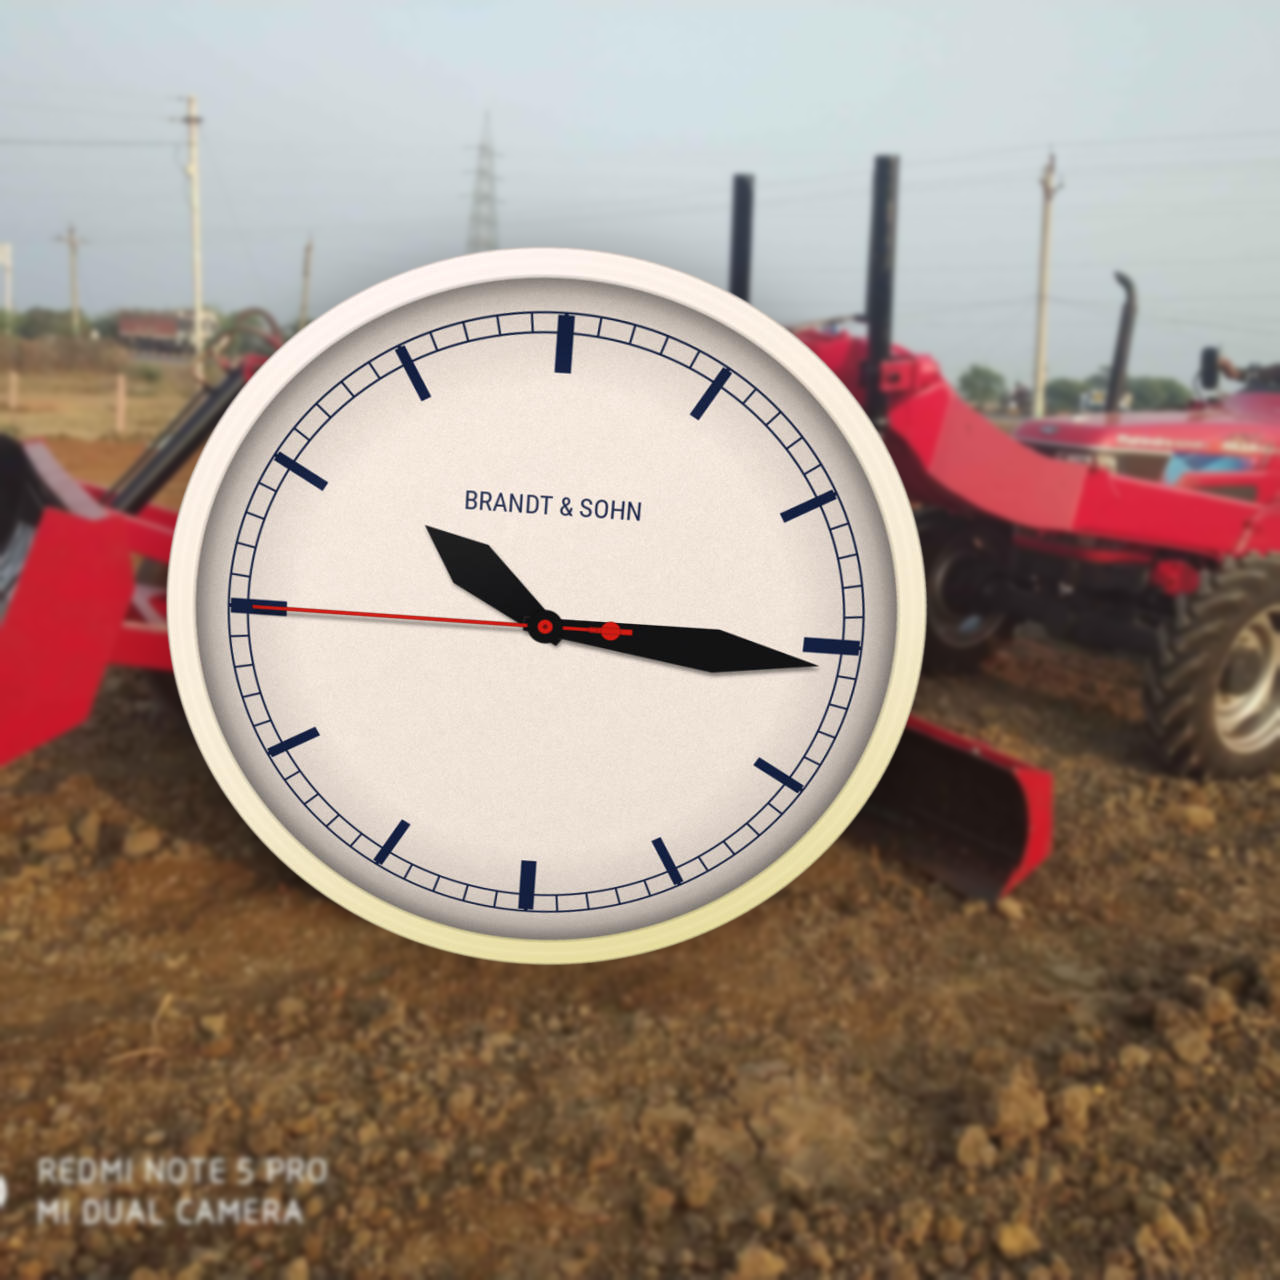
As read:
**10:15:45**
